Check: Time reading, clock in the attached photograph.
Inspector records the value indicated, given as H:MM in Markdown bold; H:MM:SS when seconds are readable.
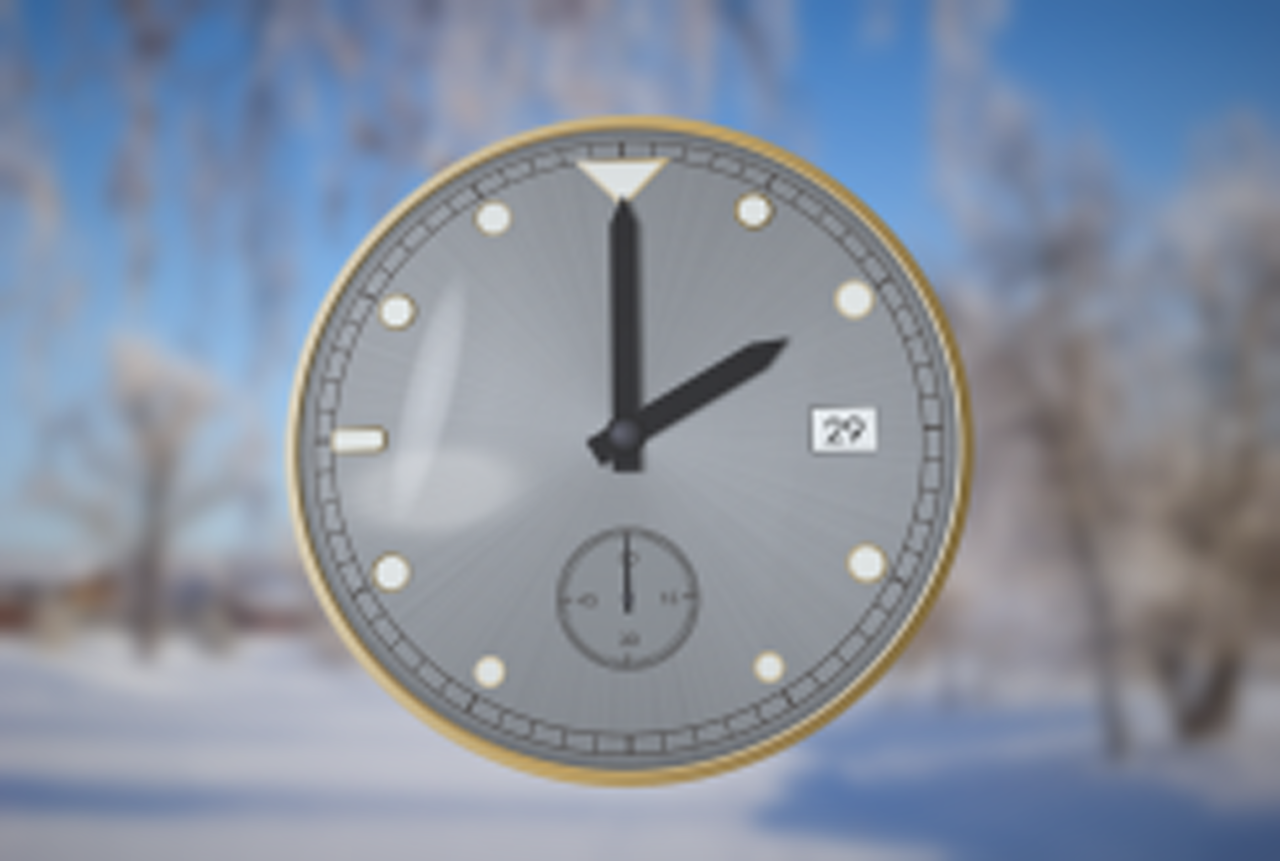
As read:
**2:00**
